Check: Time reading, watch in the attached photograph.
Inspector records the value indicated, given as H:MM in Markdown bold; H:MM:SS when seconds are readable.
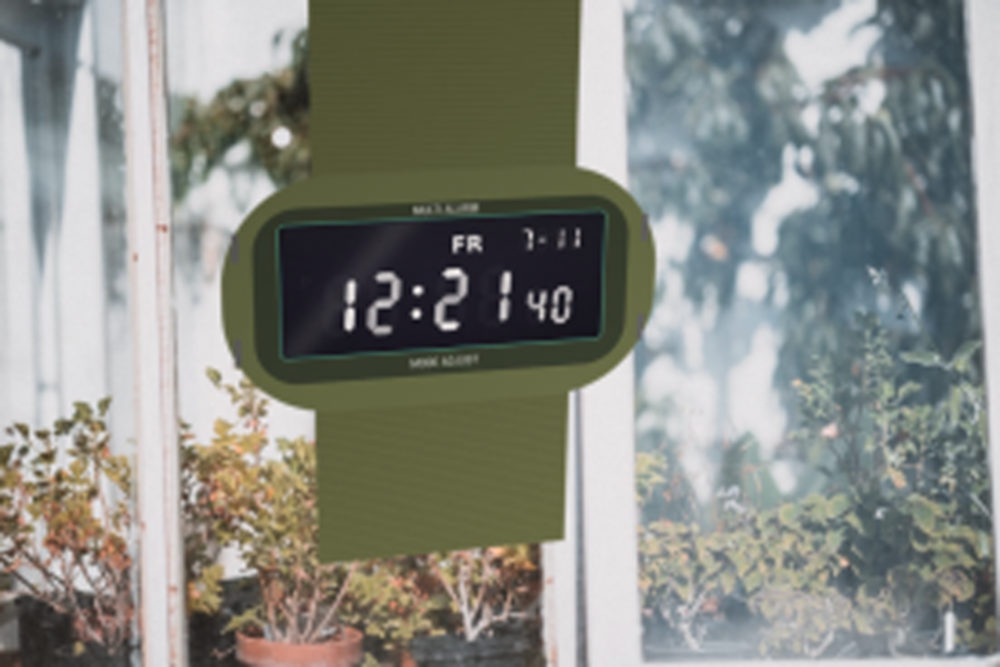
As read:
**12:21:40**
